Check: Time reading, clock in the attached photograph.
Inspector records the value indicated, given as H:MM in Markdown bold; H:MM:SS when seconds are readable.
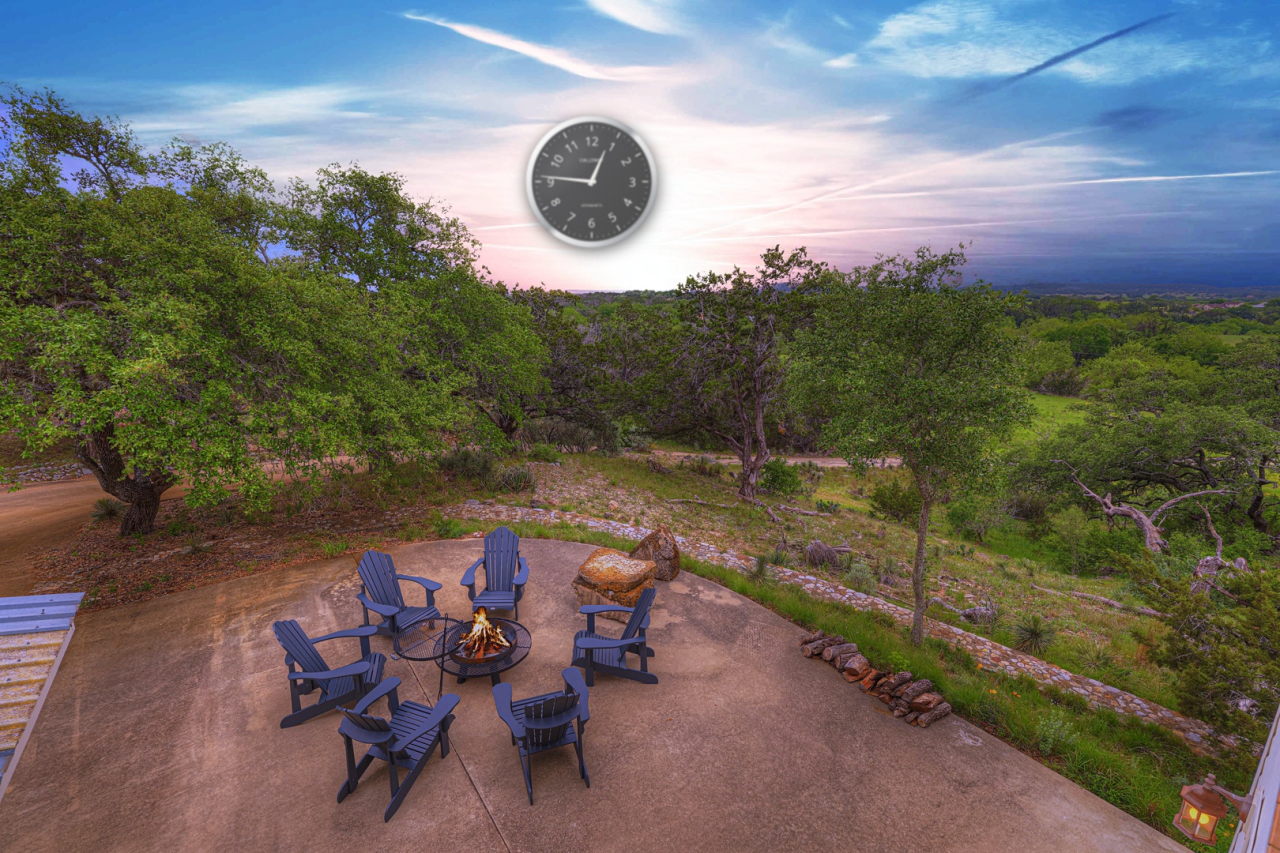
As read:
**12:46**
